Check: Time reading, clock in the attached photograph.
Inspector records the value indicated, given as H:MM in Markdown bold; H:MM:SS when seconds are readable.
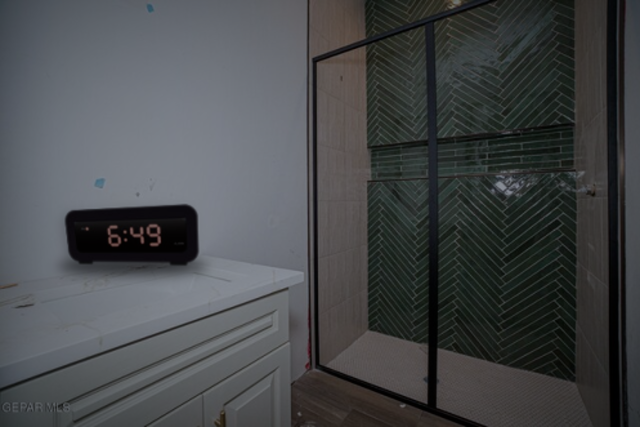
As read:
**6:49**
